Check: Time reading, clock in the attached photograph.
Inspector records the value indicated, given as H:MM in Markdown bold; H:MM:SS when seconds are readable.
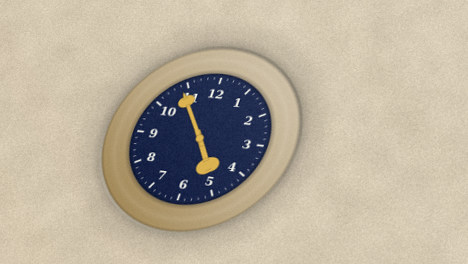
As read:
**4:54**
